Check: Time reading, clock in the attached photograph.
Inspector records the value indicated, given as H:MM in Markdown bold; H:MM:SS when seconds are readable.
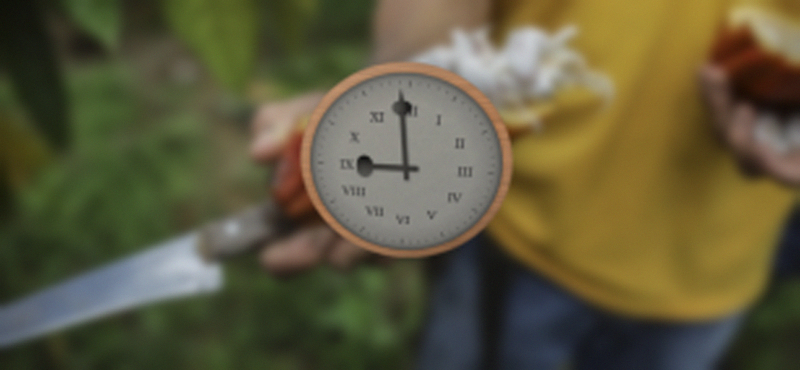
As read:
**8:59**
